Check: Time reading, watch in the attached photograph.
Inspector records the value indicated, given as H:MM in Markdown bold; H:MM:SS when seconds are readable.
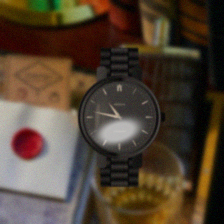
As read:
**10:47**
